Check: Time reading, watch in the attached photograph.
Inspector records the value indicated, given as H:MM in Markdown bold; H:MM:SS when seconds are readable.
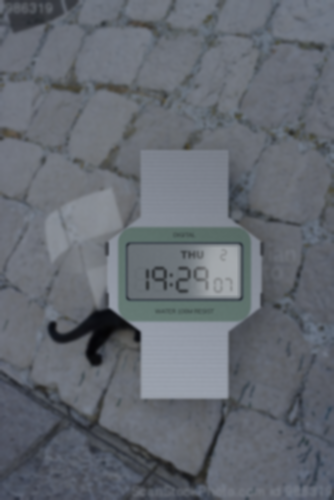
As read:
**19:29:07**
